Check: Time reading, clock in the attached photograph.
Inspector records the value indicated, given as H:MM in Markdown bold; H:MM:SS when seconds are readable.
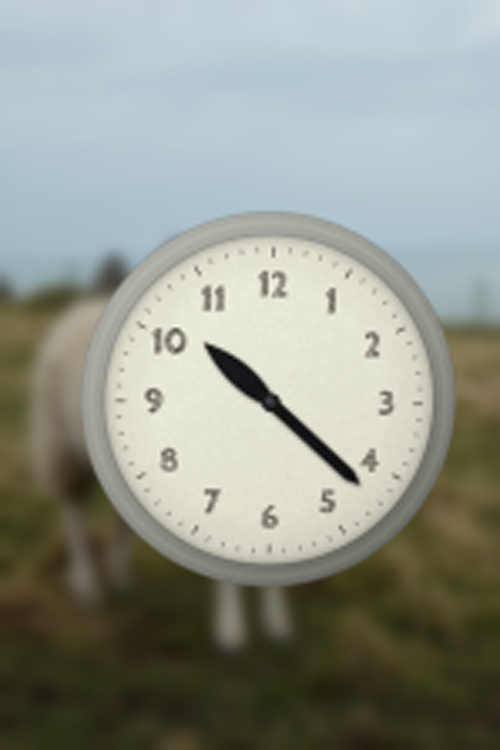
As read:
**10:22**
